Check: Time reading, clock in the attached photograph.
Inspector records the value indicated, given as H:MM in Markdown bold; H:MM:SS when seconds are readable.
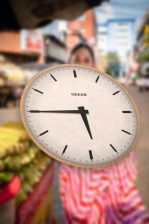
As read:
**5:45**
